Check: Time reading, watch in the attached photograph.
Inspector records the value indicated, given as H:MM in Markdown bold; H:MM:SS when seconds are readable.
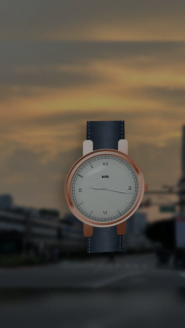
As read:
**9:17**
